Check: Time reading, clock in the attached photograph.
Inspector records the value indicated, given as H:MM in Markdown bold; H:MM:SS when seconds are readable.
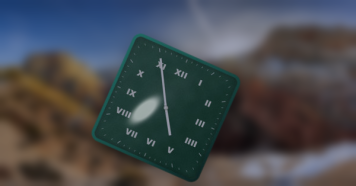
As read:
**4:55**
